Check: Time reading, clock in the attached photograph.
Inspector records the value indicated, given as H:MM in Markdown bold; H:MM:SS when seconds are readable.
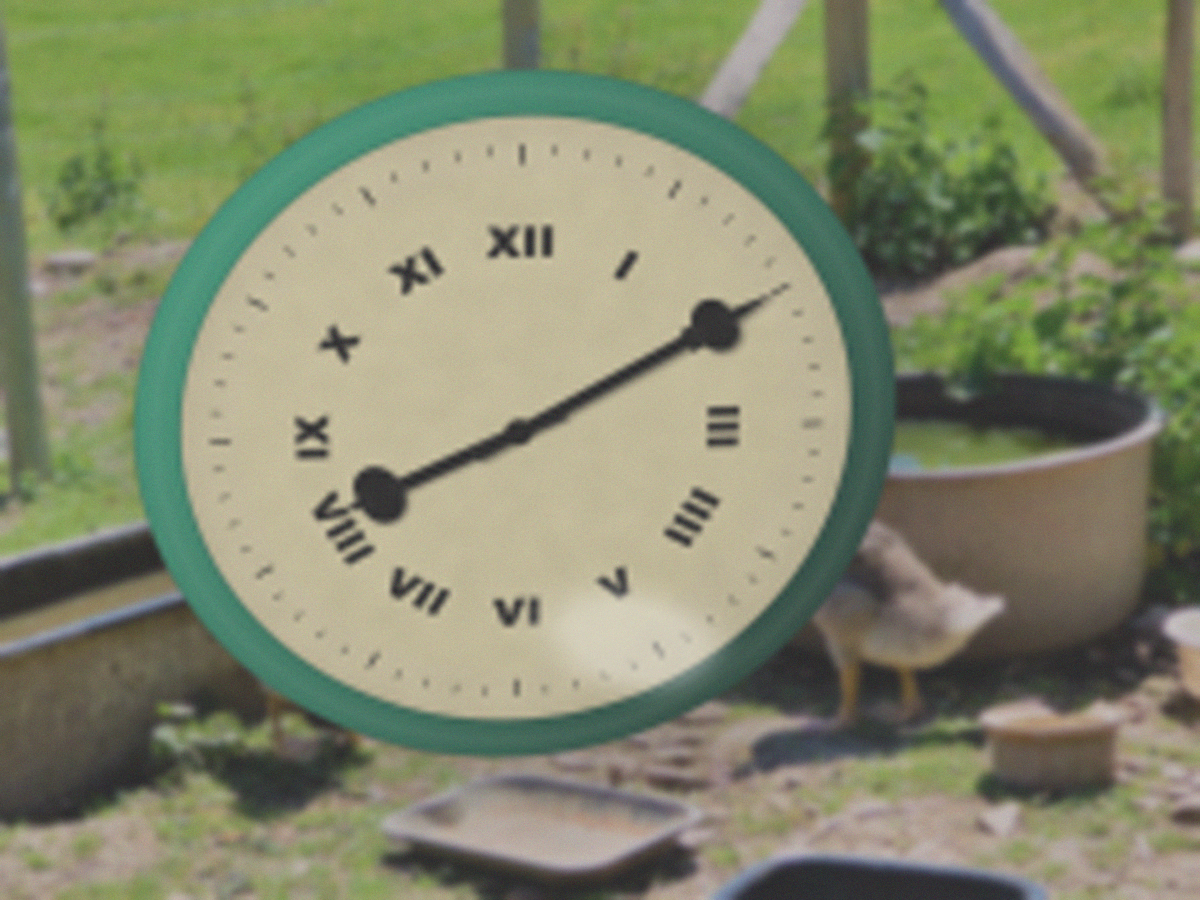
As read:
**8:10**
